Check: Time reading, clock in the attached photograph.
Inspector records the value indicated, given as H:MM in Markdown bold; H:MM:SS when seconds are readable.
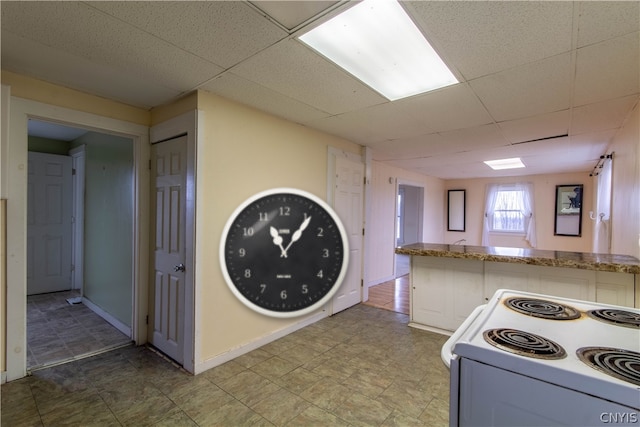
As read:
**11:06**
